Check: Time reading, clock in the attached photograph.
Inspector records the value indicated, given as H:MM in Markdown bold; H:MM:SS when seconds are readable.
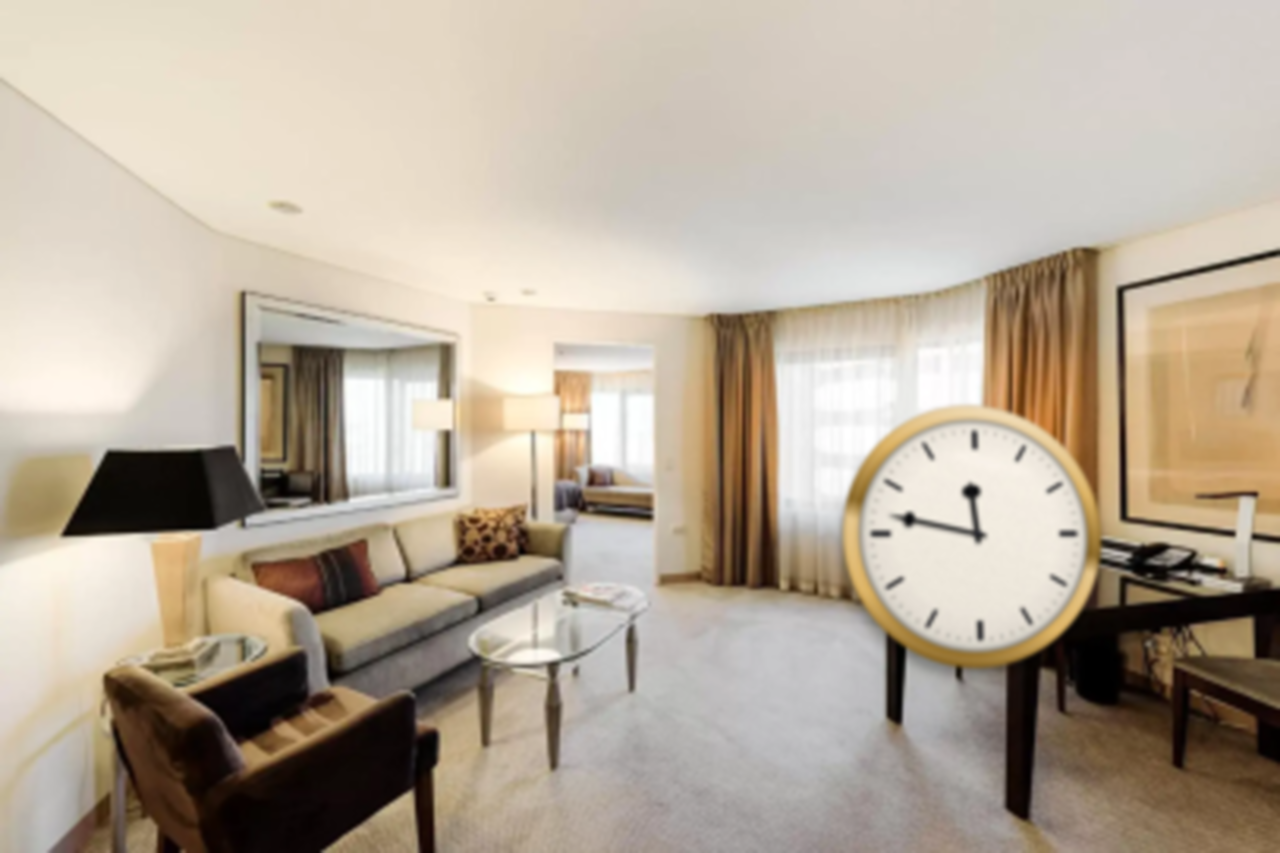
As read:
**11:47**
